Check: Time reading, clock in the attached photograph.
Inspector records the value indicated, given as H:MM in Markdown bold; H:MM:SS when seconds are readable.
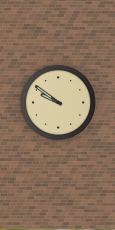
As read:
**9:51**
